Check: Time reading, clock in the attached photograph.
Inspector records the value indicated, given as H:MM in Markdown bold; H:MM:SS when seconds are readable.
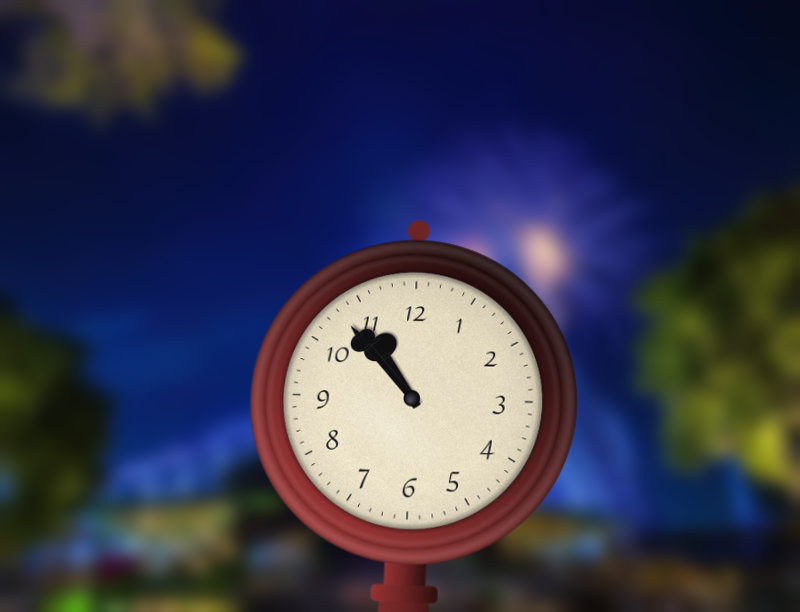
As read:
**10:53**
